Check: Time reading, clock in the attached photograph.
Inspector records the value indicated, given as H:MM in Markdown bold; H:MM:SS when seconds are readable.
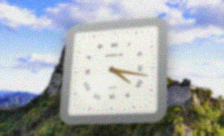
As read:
**4:17**
